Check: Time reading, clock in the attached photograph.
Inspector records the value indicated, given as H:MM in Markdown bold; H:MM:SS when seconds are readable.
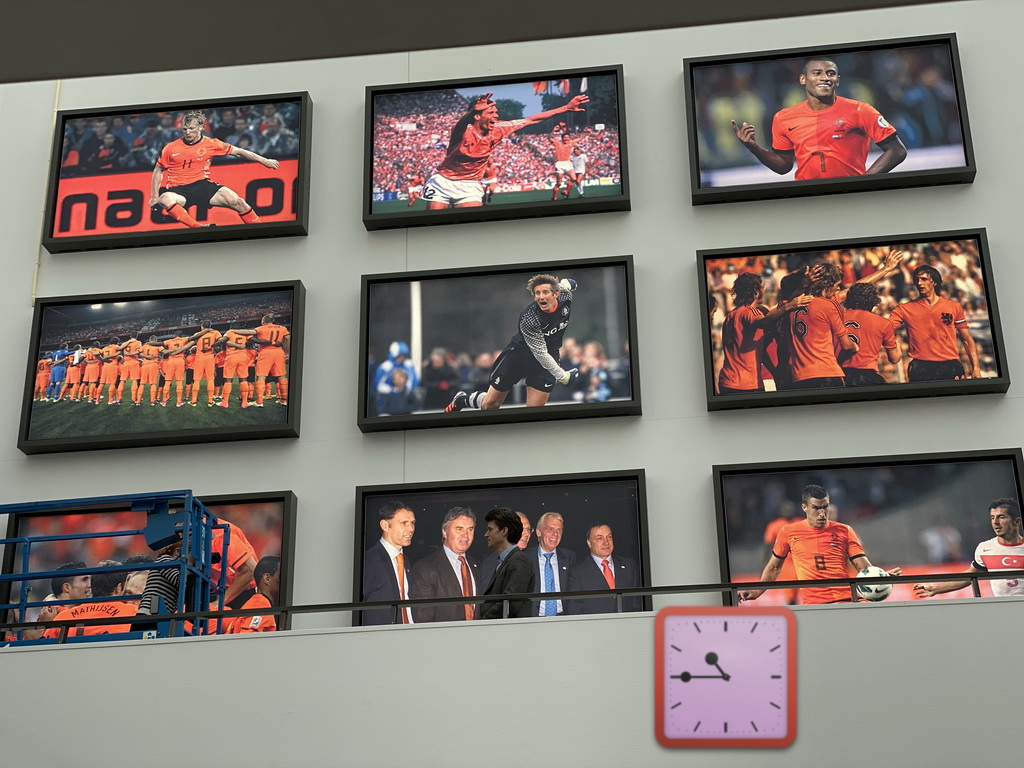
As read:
**10:45**
